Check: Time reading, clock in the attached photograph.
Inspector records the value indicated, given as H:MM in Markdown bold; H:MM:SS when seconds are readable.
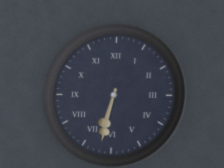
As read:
**6:32**
